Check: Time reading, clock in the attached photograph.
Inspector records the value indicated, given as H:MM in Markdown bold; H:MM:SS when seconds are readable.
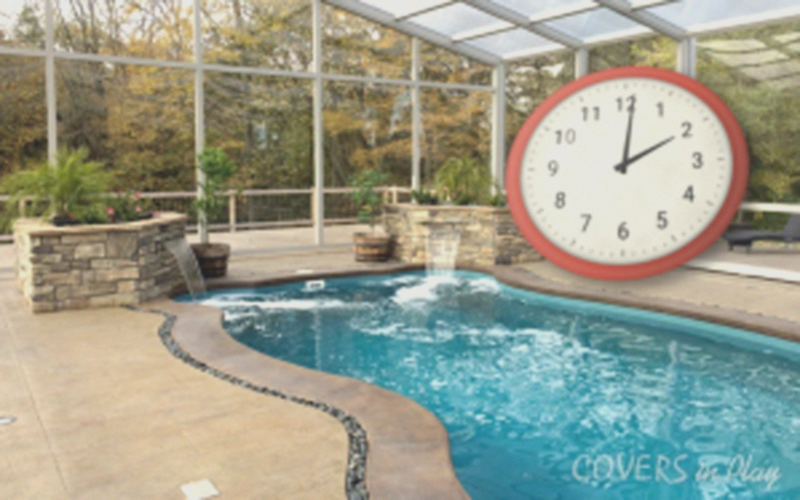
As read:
**2:01**
